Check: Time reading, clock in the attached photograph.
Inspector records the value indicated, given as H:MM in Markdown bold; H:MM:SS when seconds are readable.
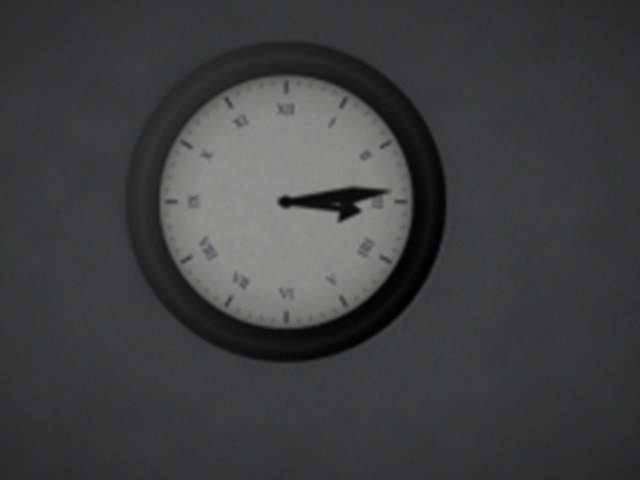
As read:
**3:14**
